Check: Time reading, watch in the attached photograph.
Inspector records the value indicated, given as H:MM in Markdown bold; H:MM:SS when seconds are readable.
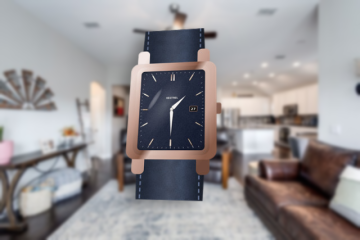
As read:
**1:30**
